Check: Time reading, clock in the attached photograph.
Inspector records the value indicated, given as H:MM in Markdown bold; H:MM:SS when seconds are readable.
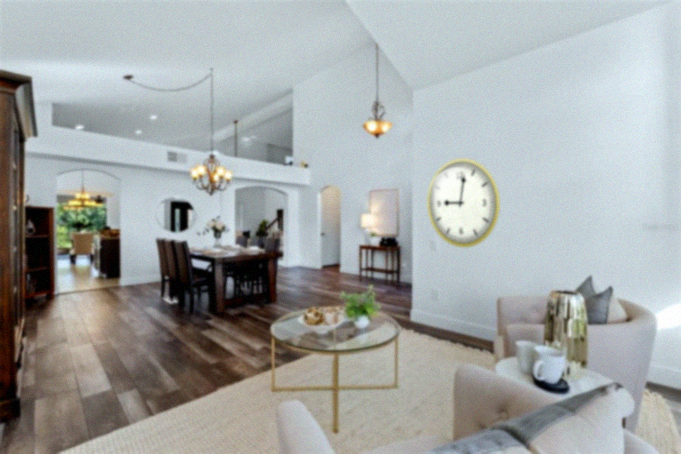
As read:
**9:02**
